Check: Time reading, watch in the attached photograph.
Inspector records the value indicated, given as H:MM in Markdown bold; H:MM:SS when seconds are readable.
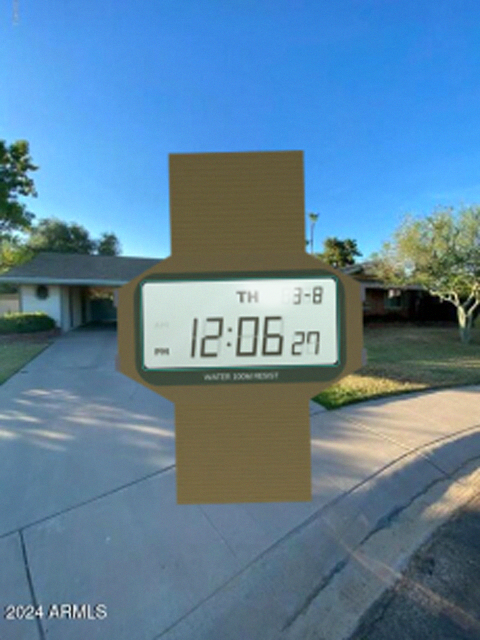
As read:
**12:06:27**
